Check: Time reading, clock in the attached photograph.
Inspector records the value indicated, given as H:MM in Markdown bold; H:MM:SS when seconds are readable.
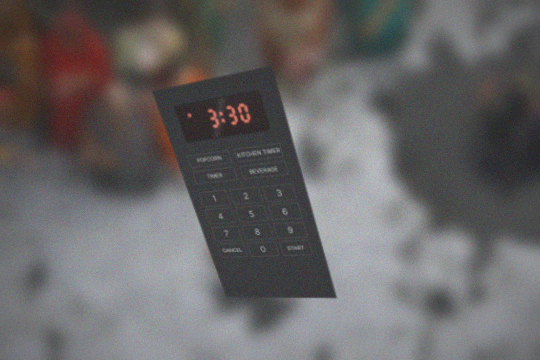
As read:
**3:30**
